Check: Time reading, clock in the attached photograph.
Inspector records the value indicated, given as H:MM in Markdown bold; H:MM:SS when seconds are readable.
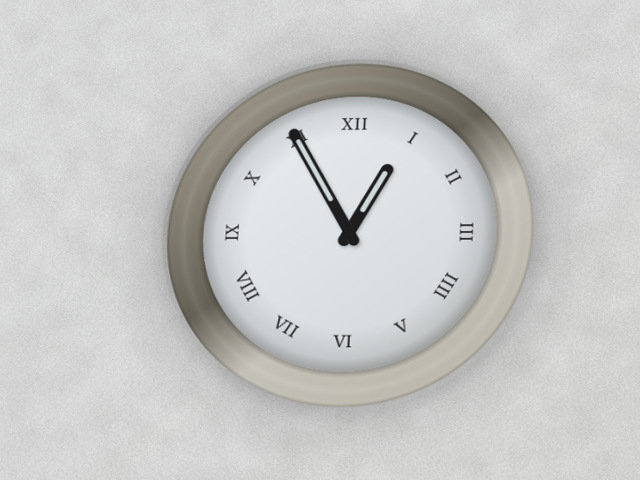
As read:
**12:55**
